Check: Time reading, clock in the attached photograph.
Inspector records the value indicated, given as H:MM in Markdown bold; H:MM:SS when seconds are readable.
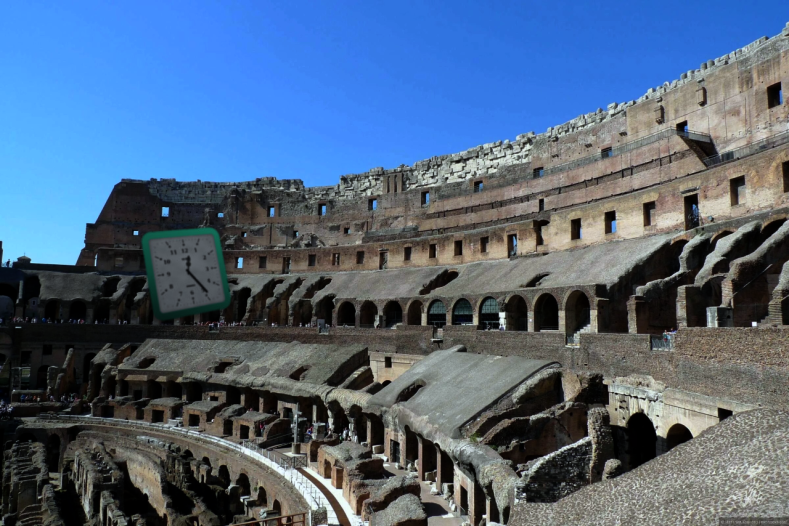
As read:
**12:24**
